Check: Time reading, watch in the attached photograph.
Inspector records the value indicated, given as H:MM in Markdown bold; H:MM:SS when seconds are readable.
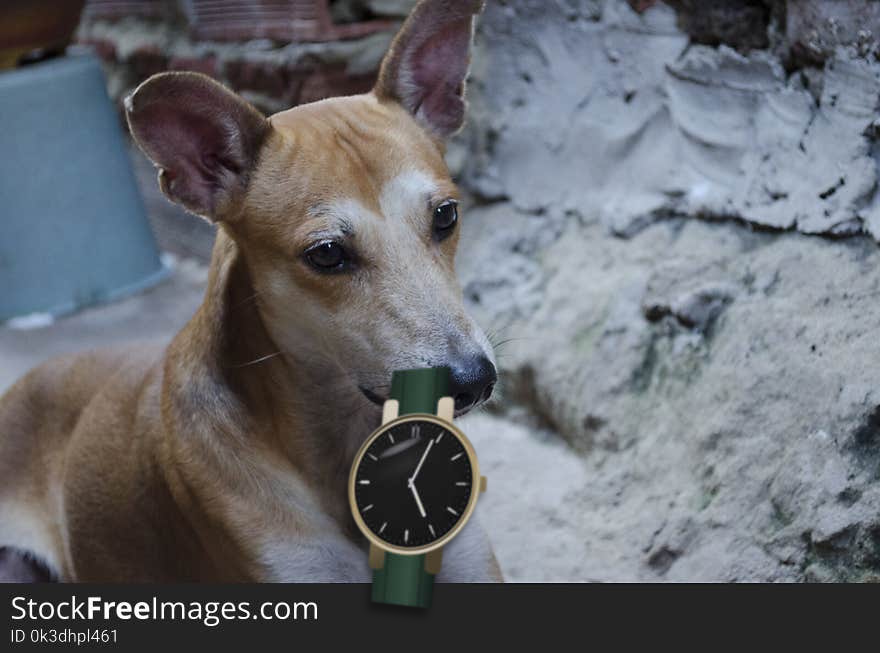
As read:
**5:04**
